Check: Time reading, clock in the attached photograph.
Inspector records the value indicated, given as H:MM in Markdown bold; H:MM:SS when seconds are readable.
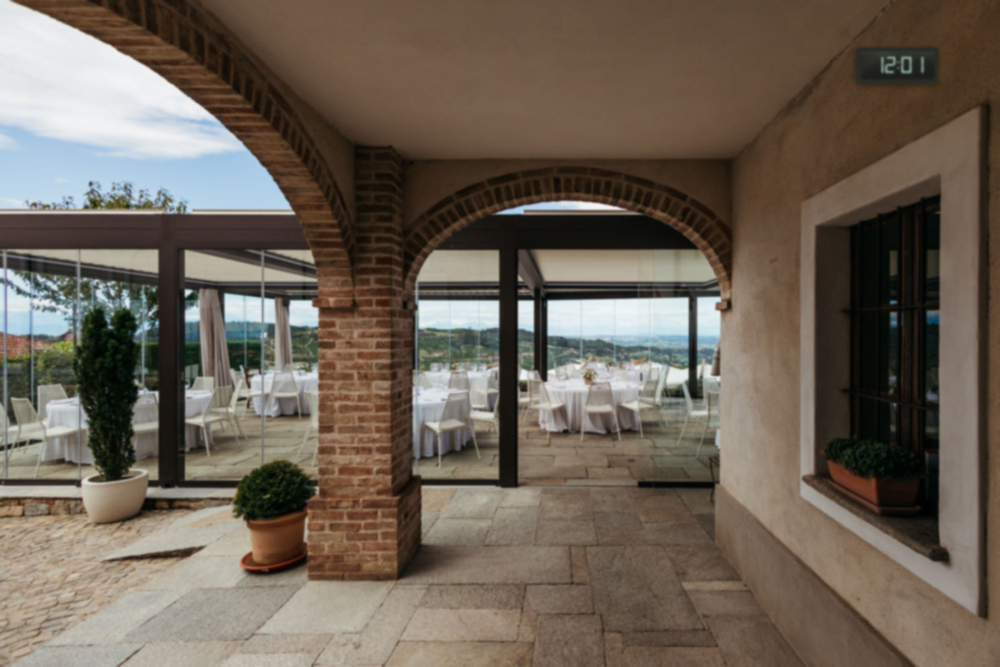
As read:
**12:01**
